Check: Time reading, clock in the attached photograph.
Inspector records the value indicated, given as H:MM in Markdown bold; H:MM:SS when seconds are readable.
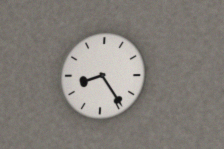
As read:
**8:24**
